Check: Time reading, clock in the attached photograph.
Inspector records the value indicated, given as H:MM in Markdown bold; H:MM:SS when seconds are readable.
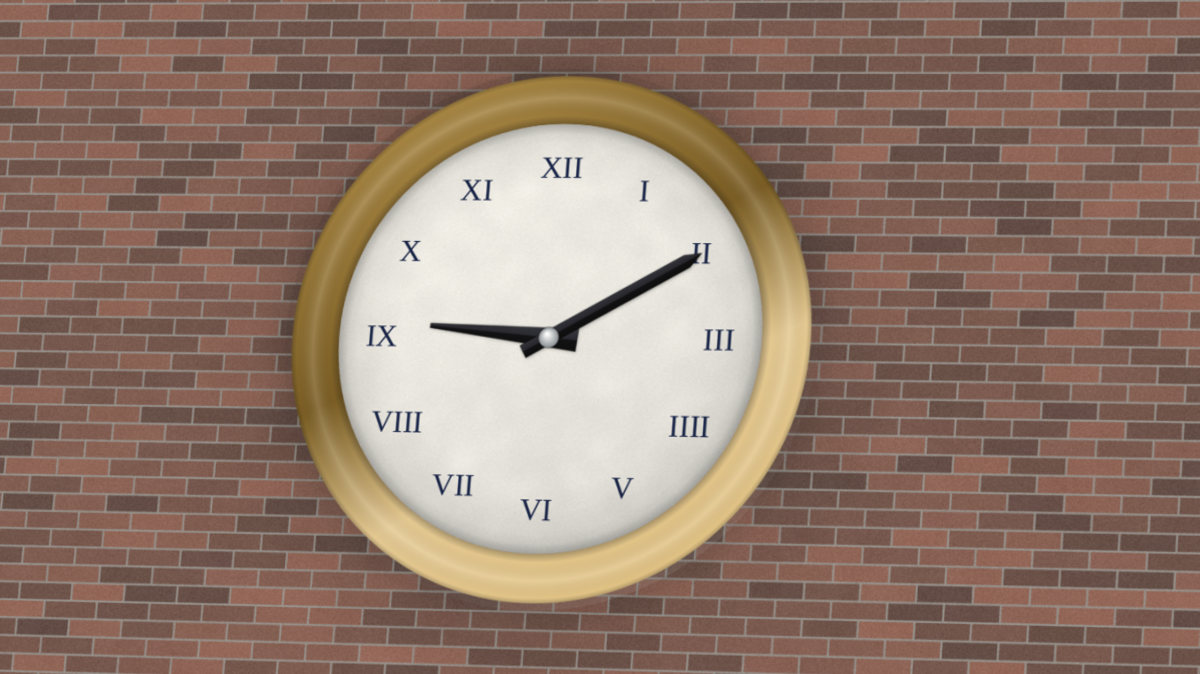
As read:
**9:10**
